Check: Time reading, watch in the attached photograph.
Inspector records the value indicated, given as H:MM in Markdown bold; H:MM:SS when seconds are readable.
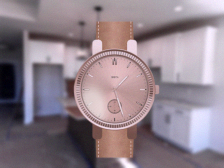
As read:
**1:27**
